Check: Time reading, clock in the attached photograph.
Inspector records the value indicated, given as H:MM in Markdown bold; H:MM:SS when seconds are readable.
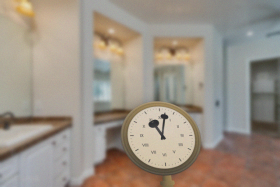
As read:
**11:02**
